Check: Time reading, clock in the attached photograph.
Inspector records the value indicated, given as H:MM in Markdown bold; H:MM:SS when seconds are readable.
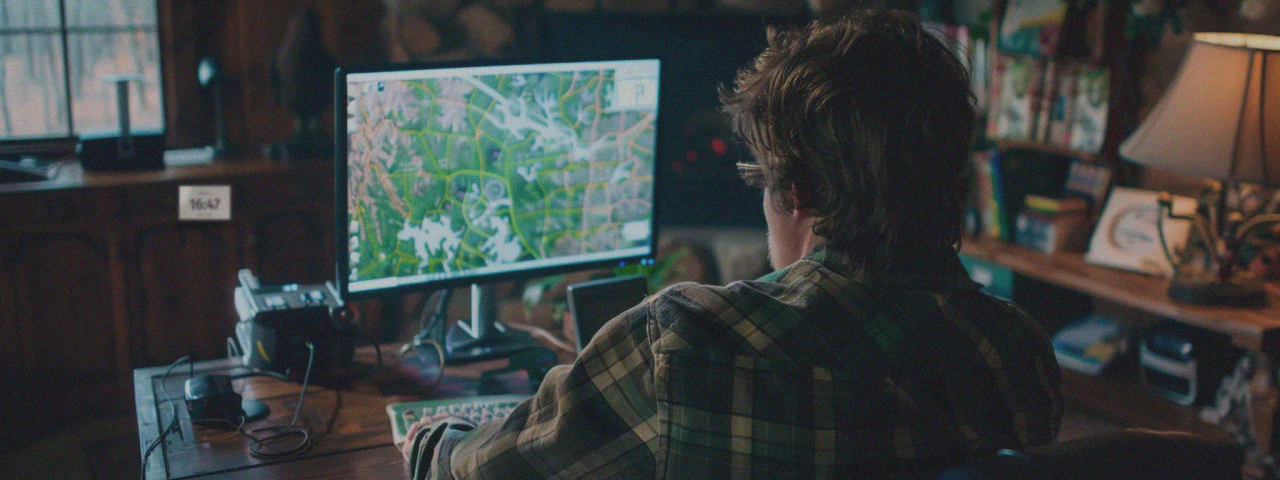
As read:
**16:47**
